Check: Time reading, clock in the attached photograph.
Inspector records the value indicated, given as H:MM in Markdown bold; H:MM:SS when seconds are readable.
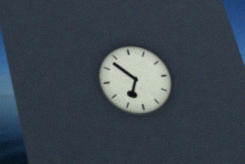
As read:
**6:53**
